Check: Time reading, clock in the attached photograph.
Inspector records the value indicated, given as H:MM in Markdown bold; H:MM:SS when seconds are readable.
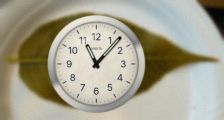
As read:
**11:07**
